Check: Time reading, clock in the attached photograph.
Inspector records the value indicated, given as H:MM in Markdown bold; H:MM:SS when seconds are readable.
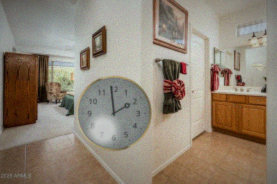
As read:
**1:59**
